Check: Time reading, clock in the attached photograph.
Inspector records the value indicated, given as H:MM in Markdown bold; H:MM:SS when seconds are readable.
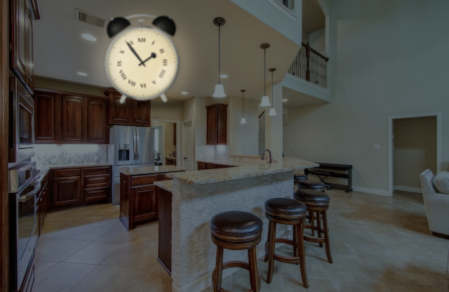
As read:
**1:54**
